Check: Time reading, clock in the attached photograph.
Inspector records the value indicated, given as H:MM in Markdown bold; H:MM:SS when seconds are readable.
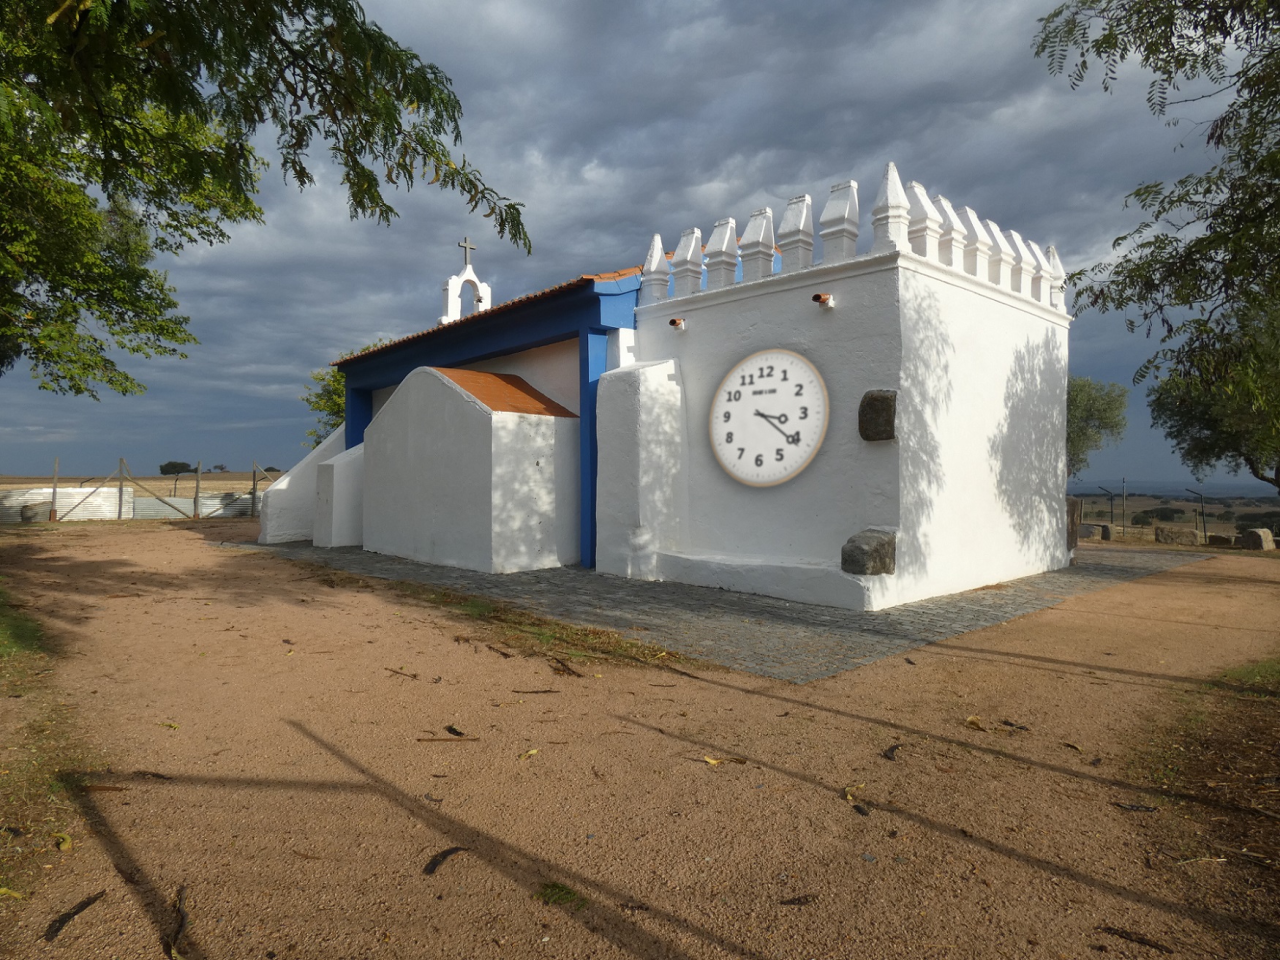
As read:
**3:21**
